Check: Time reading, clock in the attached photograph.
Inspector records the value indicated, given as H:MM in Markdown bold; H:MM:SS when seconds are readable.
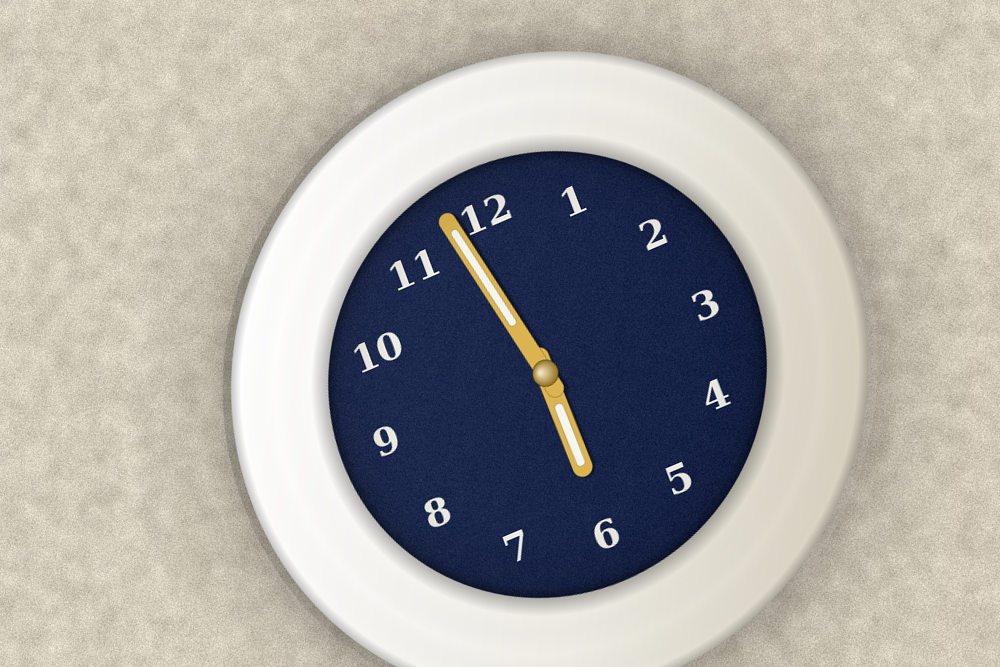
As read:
**5:58**
